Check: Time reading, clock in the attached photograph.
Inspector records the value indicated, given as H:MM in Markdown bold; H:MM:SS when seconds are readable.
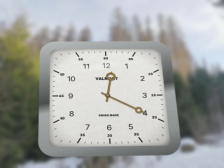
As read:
**12:20**
